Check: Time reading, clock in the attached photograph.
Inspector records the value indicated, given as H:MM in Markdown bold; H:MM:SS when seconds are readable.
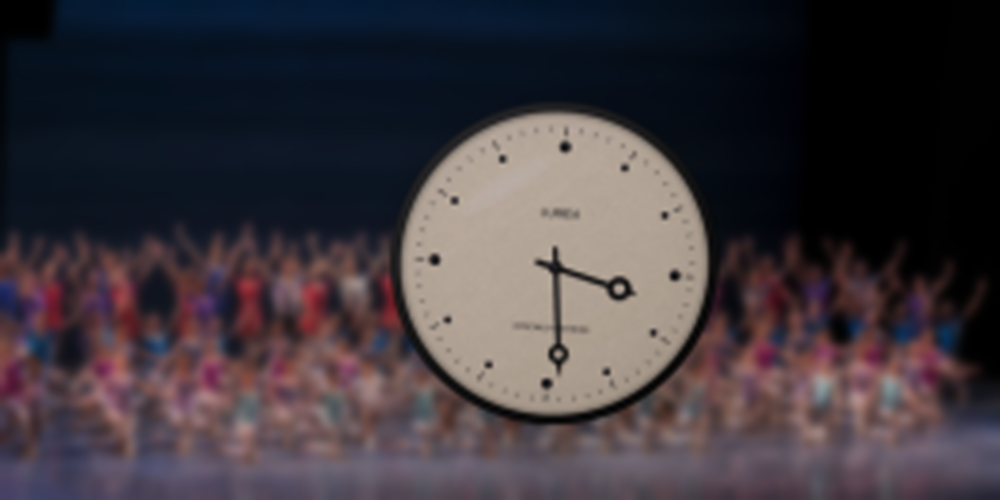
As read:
**3:29**
